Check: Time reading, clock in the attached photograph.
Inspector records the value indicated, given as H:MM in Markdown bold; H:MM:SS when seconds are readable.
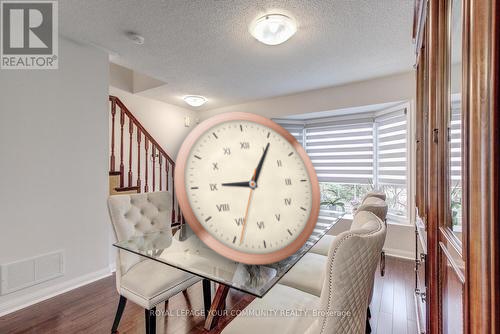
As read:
**9:05:34**
